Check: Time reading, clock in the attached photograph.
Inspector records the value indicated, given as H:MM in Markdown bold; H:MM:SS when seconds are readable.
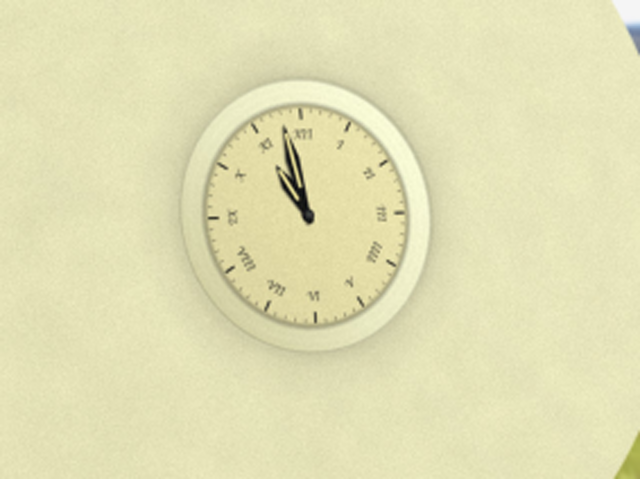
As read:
**10:58**
